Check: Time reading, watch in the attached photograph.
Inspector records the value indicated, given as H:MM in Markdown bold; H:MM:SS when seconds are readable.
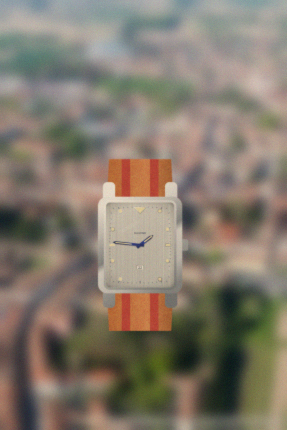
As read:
**1:46**
